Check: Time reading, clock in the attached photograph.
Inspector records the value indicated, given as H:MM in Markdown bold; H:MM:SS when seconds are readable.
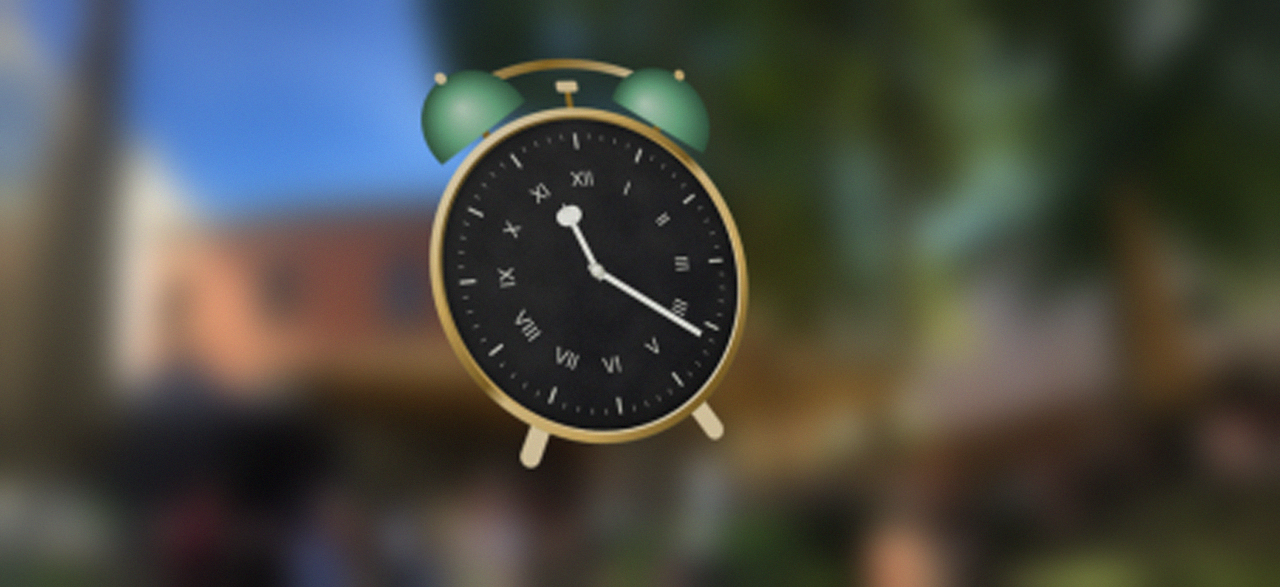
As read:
**11:21**
